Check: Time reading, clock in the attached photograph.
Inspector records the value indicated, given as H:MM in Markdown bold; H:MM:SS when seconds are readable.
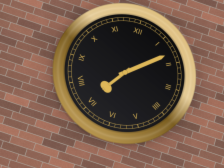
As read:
**7:08**
